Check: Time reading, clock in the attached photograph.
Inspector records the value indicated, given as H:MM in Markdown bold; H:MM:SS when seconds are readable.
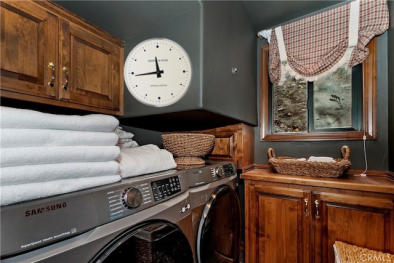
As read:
**11:44**
